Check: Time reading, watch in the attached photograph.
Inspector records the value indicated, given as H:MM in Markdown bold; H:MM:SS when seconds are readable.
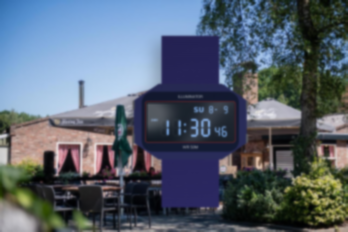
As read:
**11:30**
